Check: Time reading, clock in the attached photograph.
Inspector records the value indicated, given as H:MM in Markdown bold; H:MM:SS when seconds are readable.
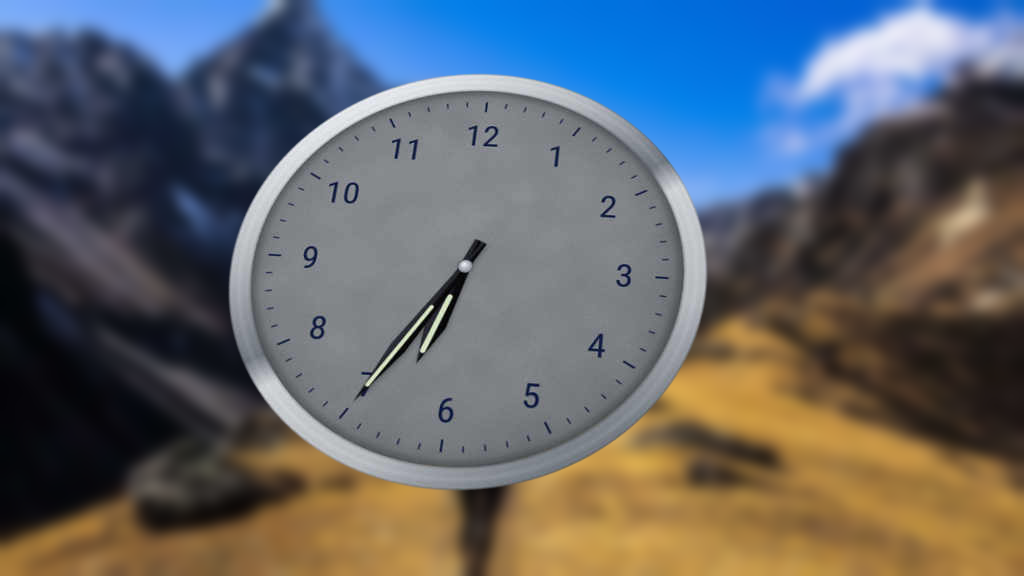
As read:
**6:35**
